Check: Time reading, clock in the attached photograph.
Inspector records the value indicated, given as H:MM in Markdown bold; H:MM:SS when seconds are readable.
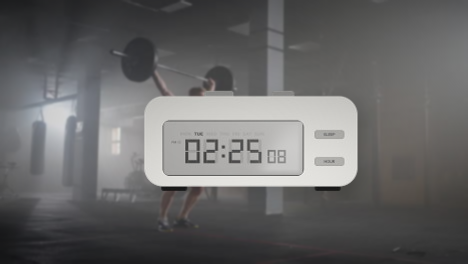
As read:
**2:25:08**
